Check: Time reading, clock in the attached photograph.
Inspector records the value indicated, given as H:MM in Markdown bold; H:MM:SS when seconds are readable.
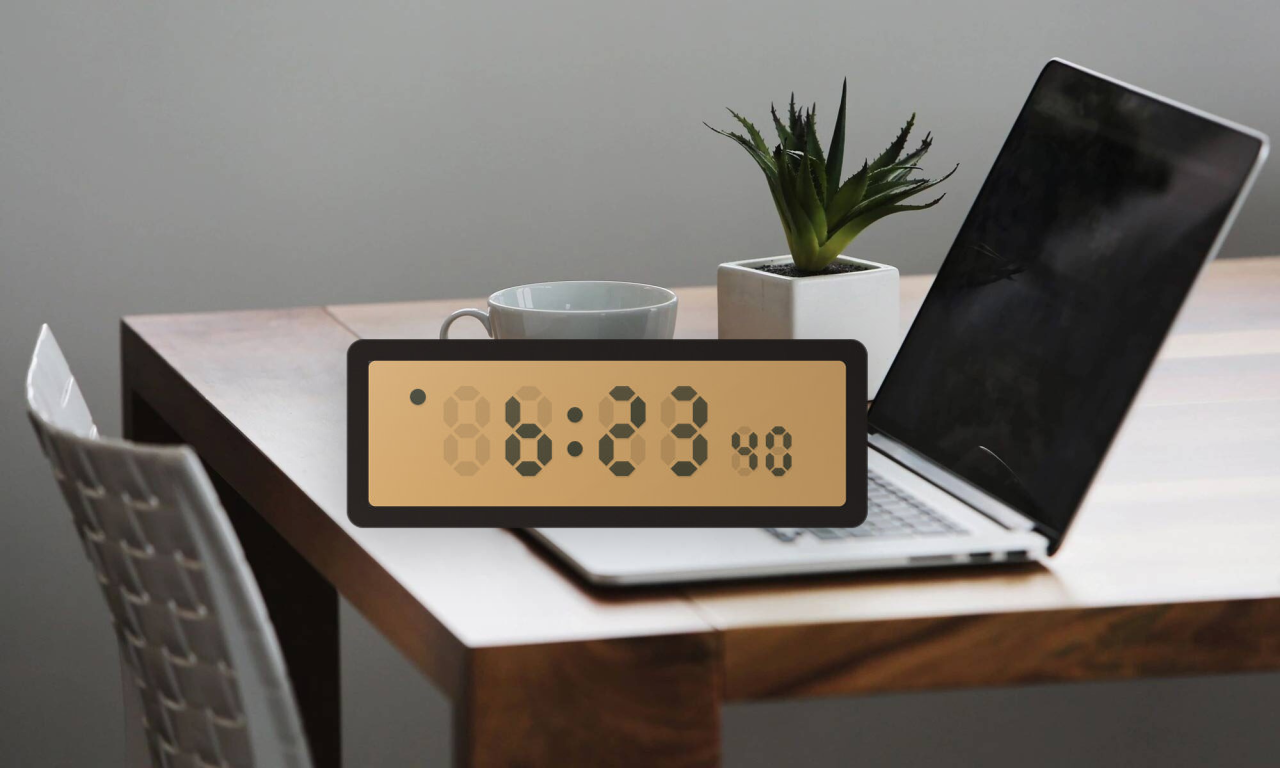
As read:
**6:23:40**
